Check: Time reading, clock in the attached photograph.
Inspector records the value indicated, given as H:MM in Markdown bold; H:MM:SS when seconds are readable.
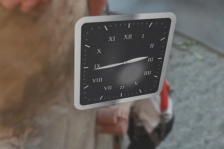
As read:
**2:44**
